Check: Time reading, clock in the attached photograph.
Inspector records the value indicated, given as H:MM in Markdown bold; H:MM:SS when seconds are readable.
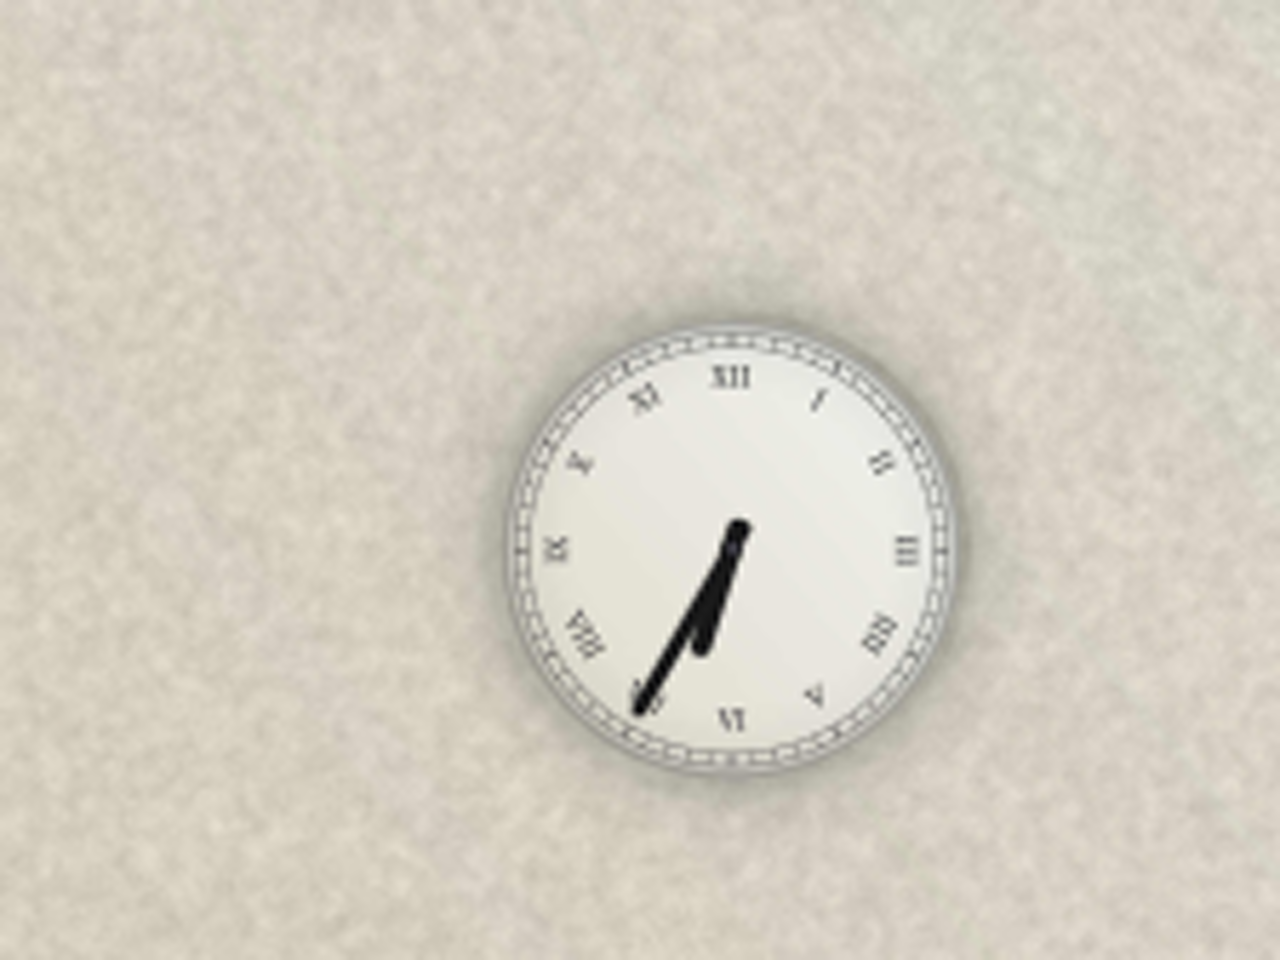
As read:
**6:35**
